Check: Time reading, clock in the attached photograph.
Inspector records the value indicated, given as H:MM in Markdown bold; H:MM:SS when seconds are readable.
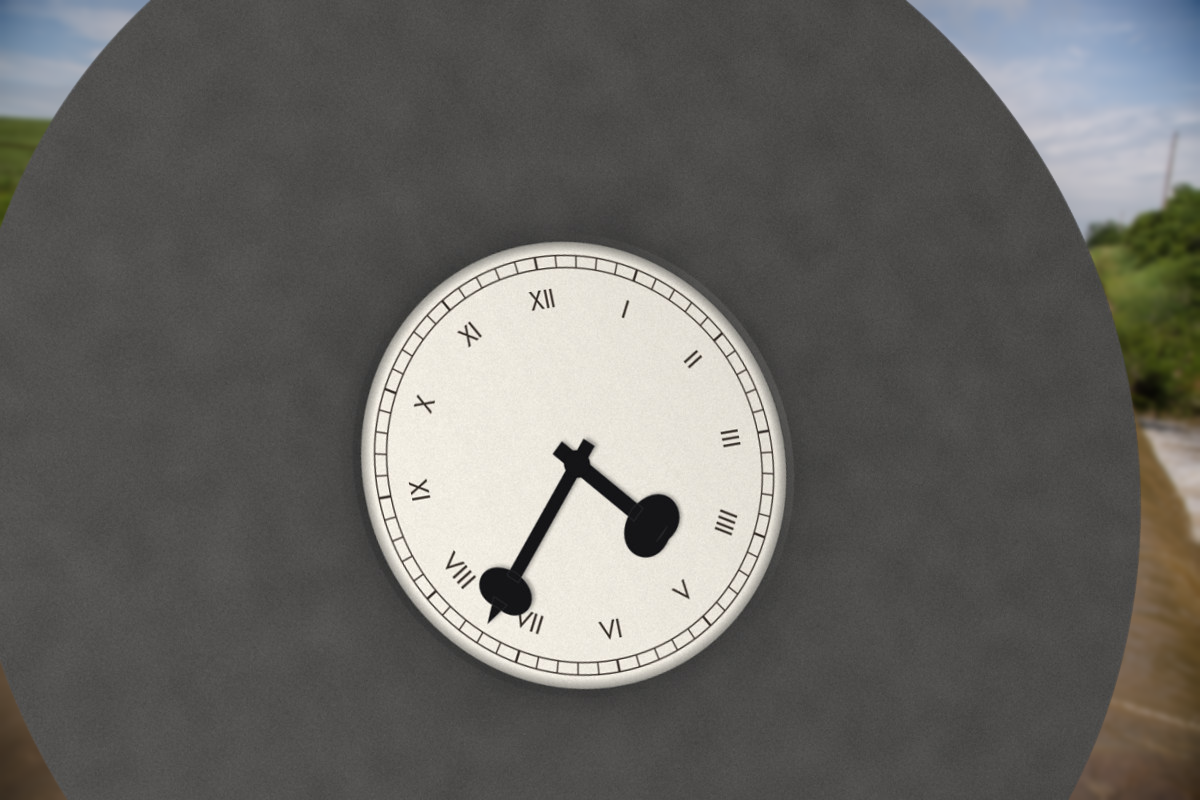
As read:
**4:37**
